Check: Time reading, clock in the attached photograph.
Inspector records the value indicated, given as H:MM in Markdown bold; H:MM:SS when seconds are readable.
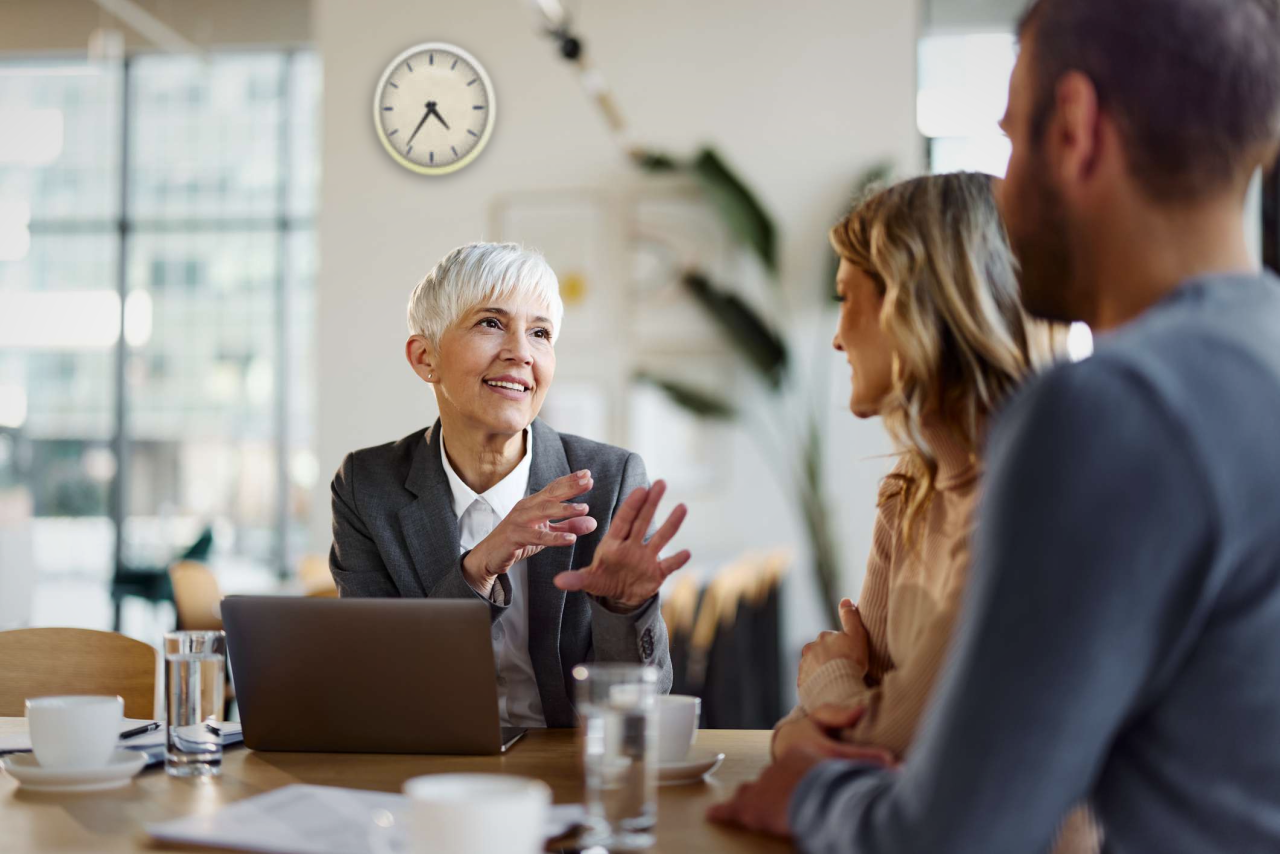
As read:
**4:36**
